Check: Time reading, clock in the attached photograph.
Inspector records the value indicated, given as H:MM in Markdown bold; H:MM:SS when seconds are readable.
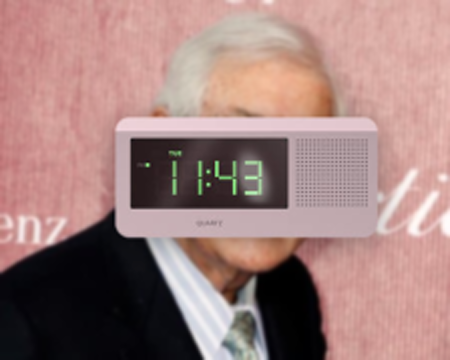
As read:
**11:43**
